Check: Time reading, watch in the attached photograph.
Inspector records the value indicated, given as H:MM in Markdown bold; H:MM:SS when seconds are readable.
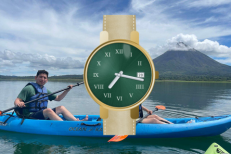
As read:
**7:17**
